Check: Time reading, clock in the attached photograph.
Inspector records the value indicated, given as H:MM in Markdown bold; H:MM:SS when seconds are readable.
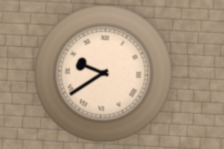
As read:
**9:39**
